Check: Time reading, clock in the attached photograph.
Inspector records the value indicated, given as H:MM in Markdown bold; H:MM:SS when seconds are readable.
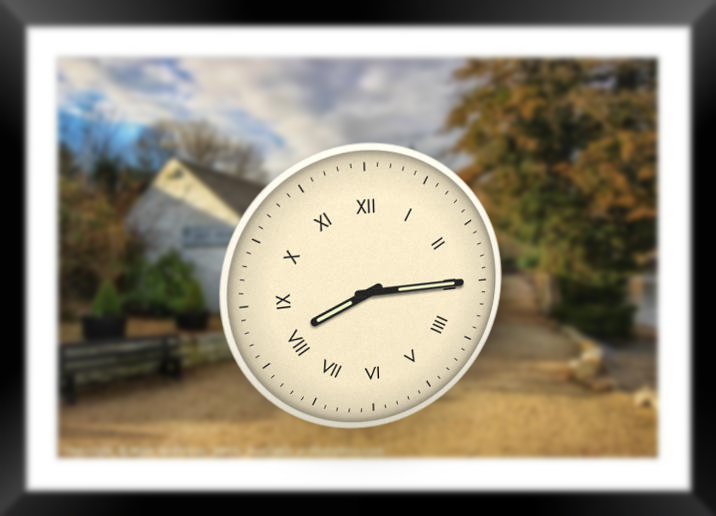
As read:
**8:15**
